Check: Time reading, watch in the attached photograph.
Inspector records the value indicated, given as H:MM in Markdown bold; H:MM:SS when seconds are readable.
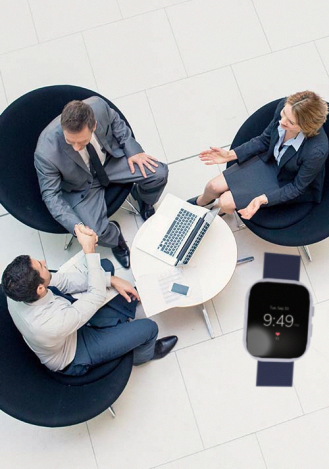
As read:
**9:49**
